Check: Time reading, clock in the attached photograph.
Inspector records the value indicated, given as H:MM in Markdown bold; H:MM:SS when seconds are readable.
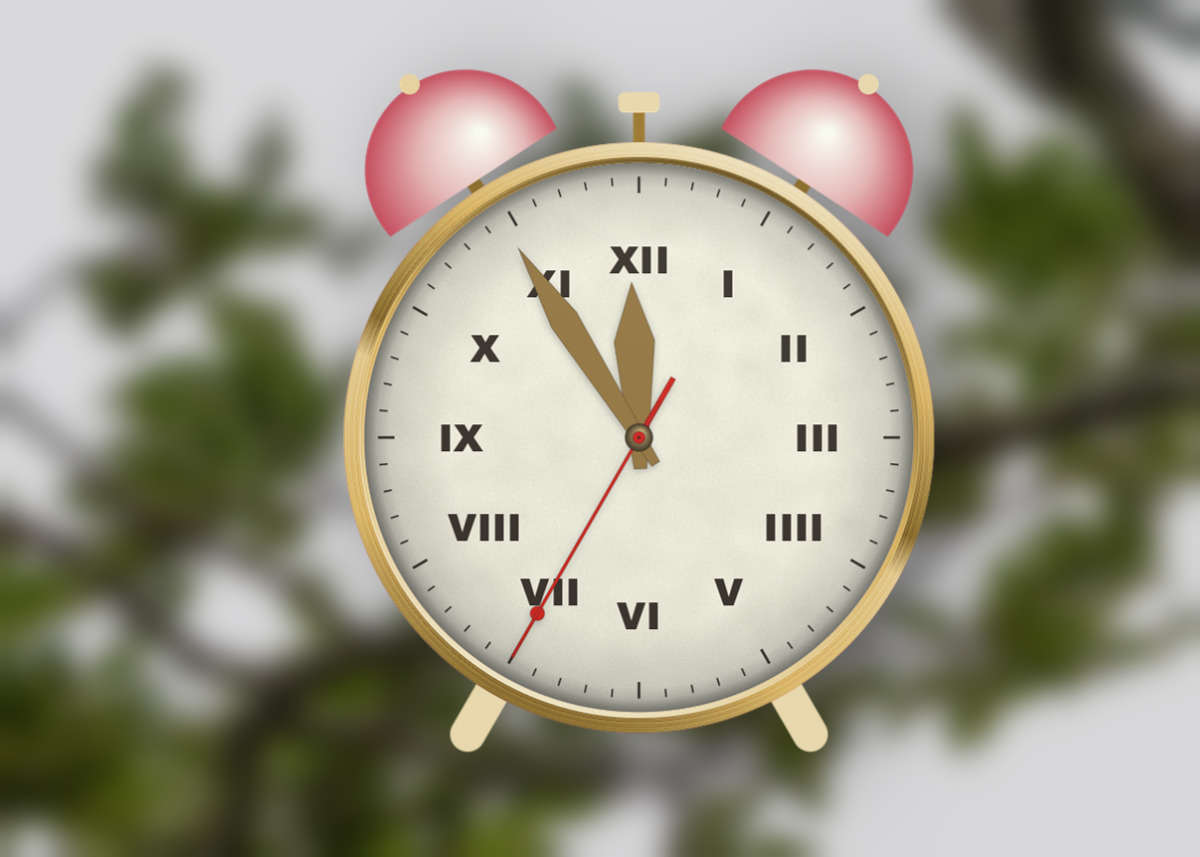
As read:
**11:54:35**
